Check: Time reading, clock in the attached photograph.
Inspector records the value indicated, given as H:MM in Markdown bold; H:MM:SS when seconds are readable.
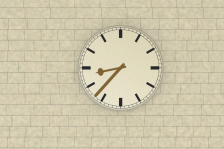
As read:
**8:37**
